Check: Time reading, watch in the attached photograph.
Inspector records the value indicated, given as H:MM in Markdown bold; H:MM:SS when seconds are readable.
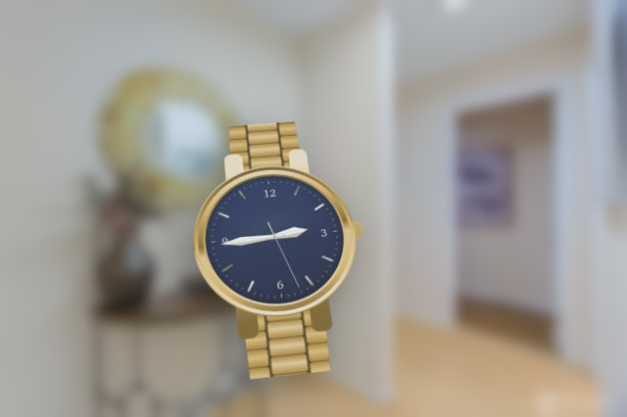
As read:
**2:44:27**
